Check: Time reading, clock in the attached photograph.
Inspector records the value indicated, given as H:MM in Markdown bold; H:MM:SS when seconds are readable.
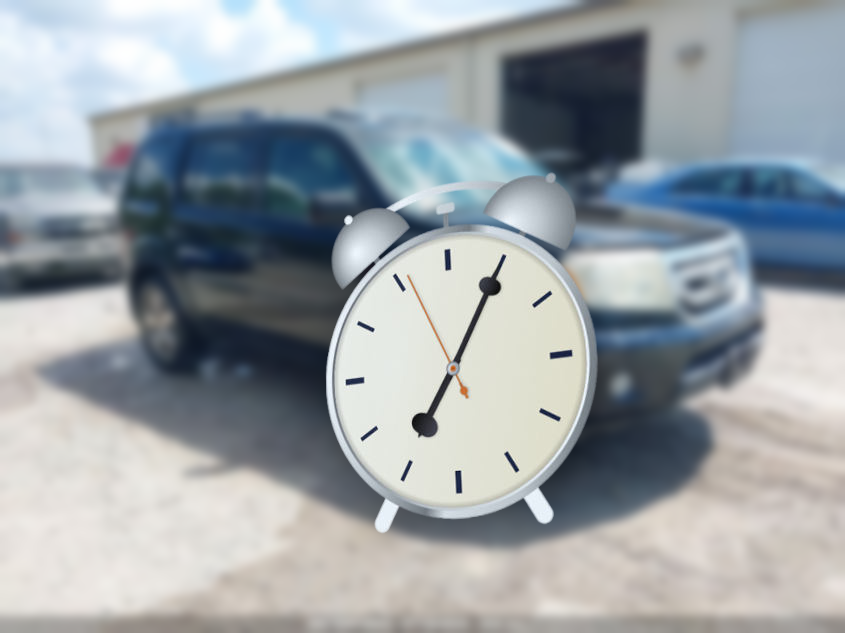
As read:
**7:04:56**
